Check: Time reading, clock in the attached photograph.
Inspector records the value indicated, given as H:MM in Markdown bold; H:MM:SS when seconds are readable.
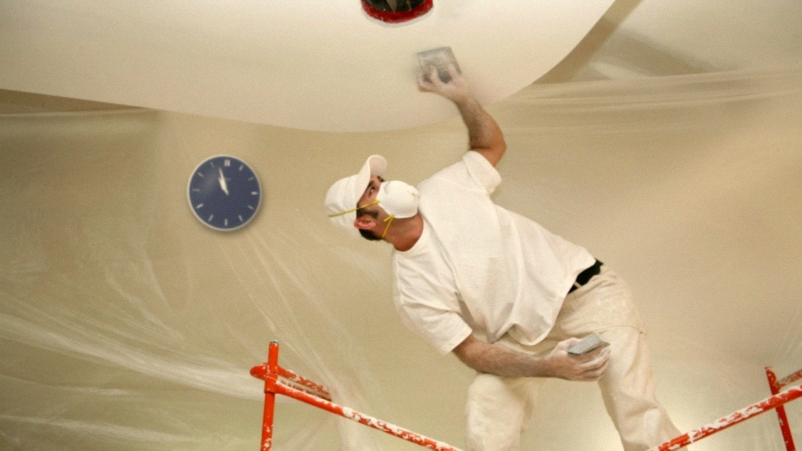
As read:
**10:57**
